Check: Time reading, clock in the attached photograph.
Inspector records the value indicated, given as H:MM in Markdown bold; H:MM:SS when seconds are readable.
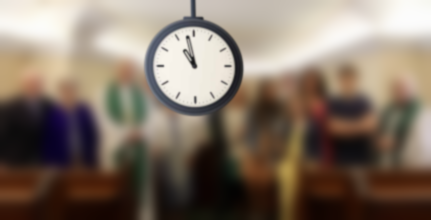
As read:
**10:58**
